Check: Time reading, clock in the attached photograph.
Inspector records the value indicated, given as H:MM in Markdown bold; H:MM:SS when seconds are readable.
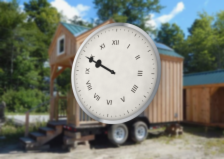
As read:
**9:49**
